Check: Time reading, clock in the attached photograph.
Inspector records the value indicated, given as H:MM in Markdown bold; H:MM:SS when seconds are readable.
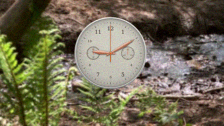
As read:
**9:10**
